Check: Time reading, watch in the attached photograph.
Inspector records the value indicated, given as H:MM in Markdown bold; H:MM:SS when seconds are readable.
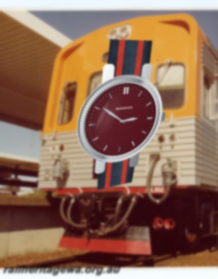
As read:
**2:51**
